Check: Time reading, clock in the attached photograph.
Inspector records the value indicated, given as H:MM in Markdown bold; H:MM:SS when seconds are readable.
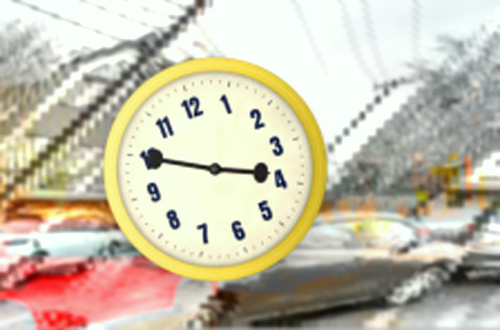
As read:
**3:50**
